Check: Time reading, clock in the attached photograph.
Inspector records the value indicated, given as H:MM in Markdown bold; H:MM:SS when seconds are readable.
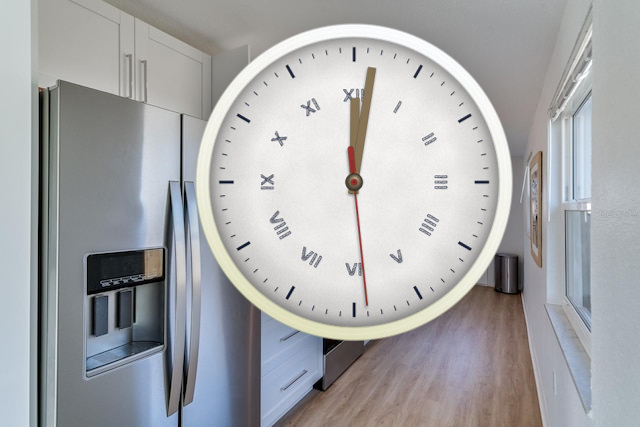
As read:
**12:01:29**
